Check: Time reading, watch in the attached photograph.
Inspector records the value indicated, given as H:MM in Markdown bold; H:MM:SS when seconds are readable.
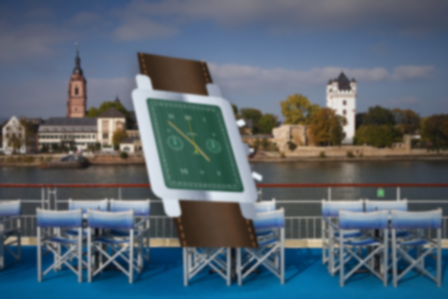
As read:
**4:53**
